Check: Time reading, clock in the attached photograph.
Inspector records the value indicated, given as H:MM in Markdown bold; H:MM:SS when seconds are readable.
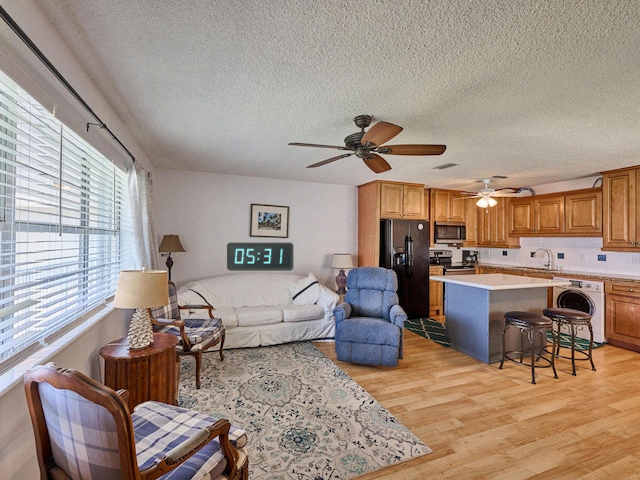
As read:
**5:31**
